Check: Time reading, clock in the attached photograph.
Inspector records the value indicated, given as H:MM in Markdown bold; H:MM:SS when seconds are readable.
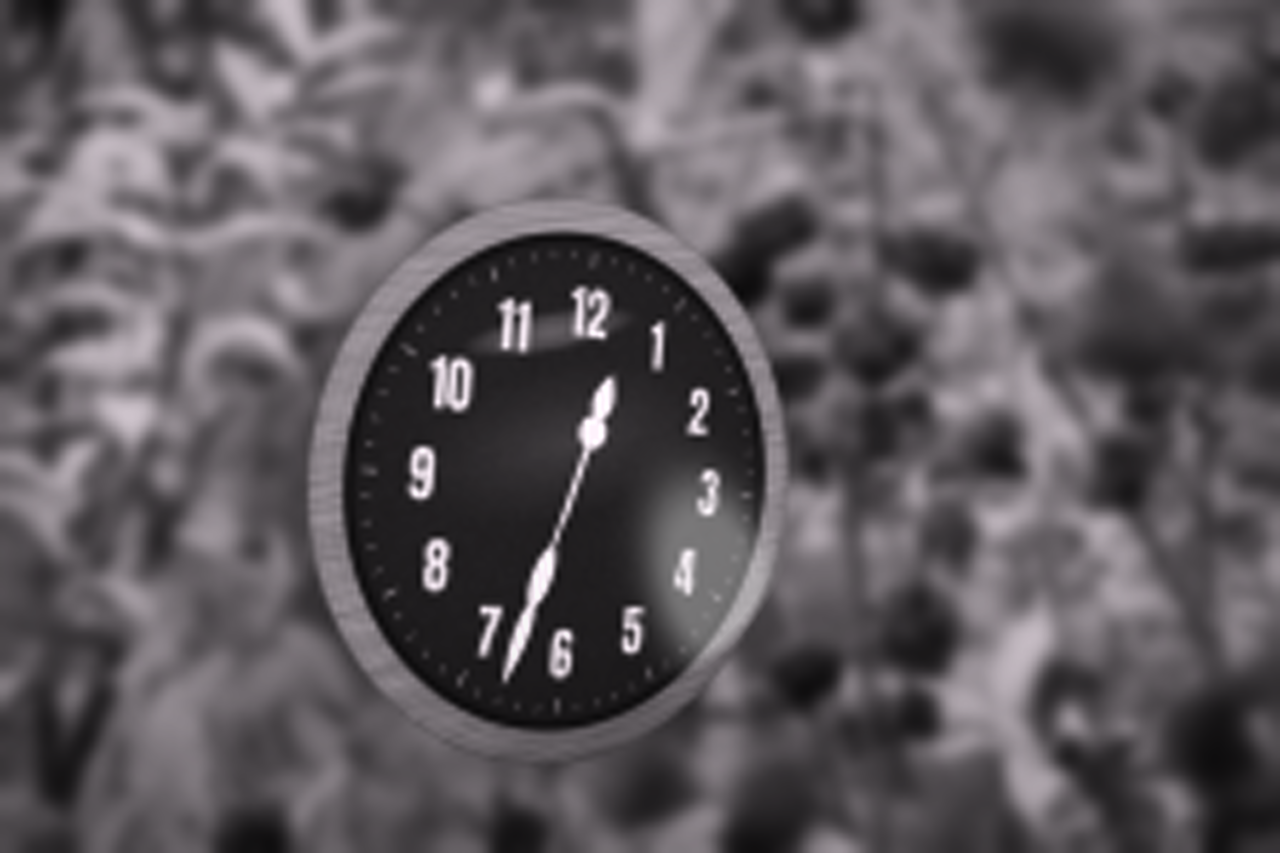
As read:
**12:33**
